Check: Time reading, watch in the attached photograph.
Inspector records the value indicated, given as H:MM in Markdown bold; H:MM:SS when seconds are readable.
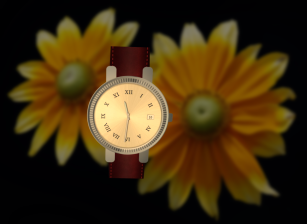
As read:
**11:31**
